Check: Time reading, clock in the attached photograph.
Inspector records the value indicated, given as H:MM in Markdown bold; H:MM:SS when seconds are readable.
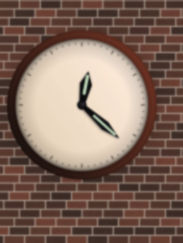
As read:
**12:22**
